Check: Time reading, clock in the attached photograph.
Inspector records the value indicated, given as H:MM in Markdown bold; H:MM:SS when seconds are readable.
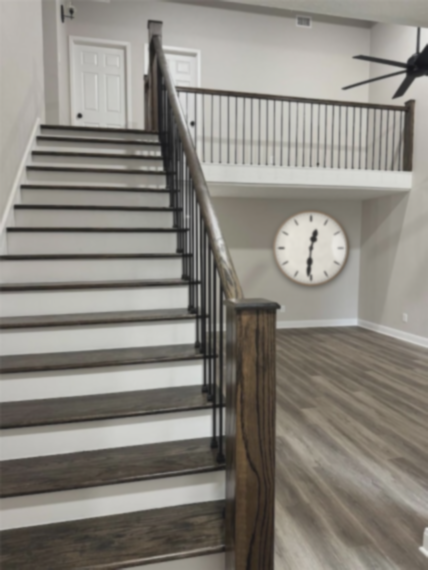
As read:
**12:31**
